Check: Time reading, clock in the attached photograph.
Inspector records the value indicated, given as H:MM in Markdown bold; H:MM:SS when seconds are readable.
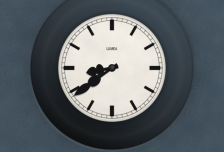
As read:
**8:39**
